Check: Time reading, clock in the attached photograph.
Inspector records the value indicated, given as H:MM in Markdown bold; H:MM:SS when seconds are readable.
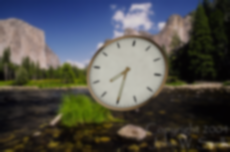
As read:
**7:30**
